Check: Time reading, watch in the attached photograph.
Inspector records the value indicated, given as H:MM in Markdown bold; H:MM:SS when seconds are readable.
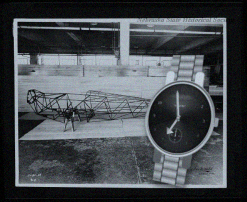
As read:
**6:58**
